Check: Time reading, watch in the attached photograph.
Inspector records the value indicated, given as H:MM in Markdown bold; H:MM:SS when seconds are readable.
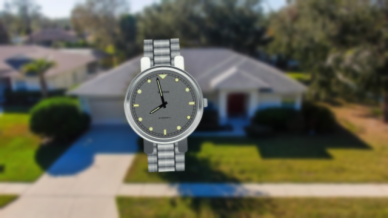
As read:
**7:58**
